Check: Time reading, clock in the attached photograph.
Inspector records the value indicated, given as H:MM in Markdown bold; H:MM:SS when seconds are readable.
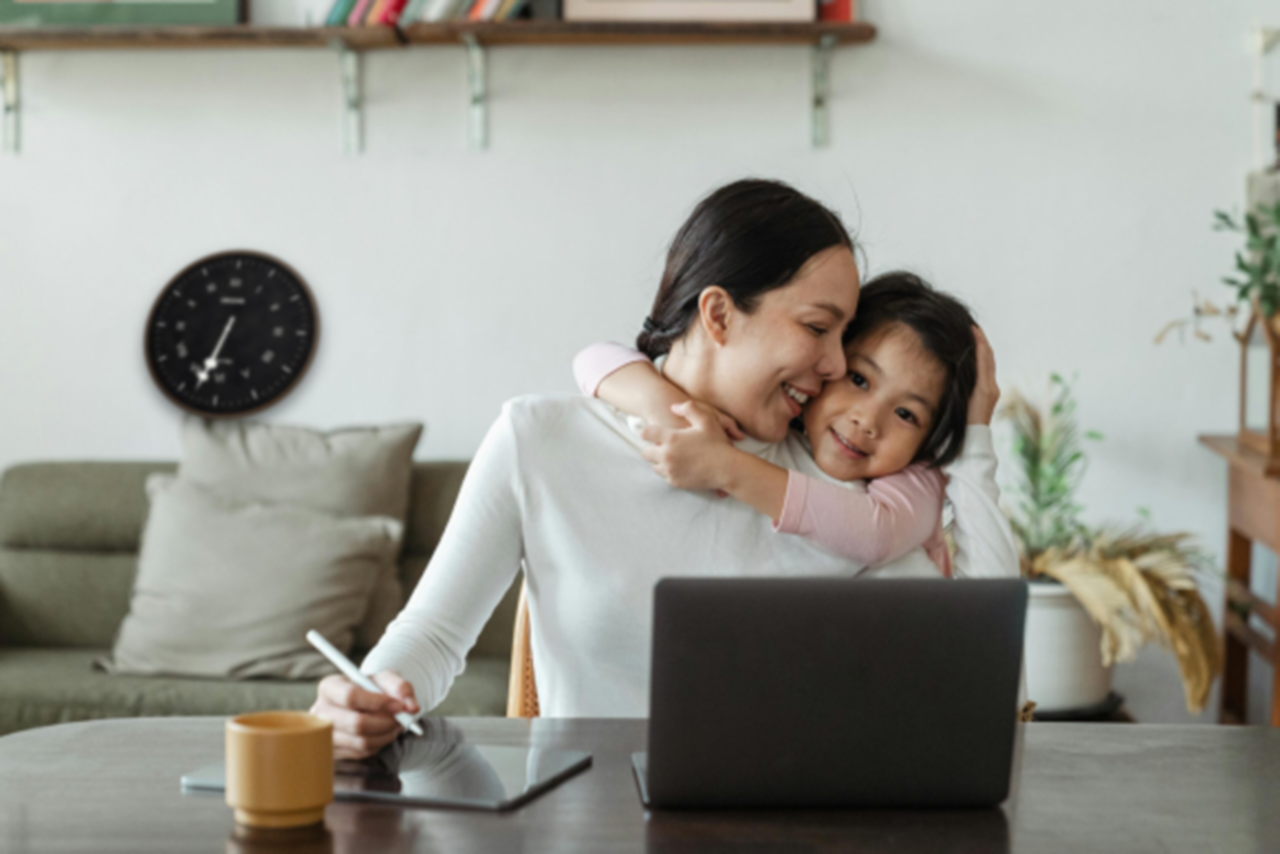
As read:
**6:33**
